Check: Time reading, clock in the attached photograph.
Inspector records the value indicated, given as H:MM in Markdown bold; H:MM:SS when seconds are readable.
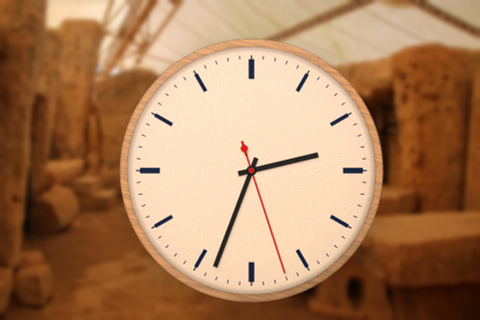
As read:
**2:33:27**
